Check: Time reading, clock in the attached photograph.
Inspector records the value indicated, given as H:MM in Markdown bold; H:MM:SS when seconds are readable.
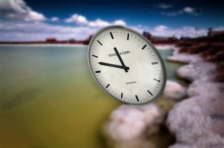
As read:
**11:48**
